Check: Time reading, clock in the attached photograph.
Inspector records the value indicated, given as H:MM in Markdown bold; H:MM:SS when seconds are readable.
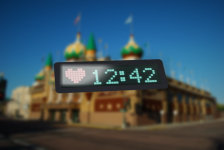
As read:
**12:42**
